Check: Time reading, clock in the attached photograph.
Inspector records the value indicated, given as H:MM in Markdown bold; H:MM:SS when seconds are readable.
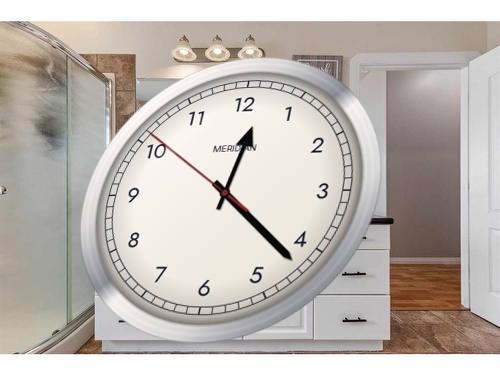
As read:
**12:21:51**
